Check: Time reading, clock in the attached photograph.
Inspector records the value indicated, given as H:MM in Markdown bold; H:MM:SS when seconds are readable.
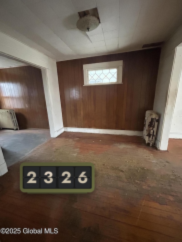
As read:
**23:26**
